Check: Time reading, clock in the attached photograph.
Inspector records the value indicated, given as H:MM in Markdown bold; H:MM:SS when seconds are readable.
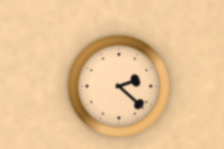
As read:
**2:22**
